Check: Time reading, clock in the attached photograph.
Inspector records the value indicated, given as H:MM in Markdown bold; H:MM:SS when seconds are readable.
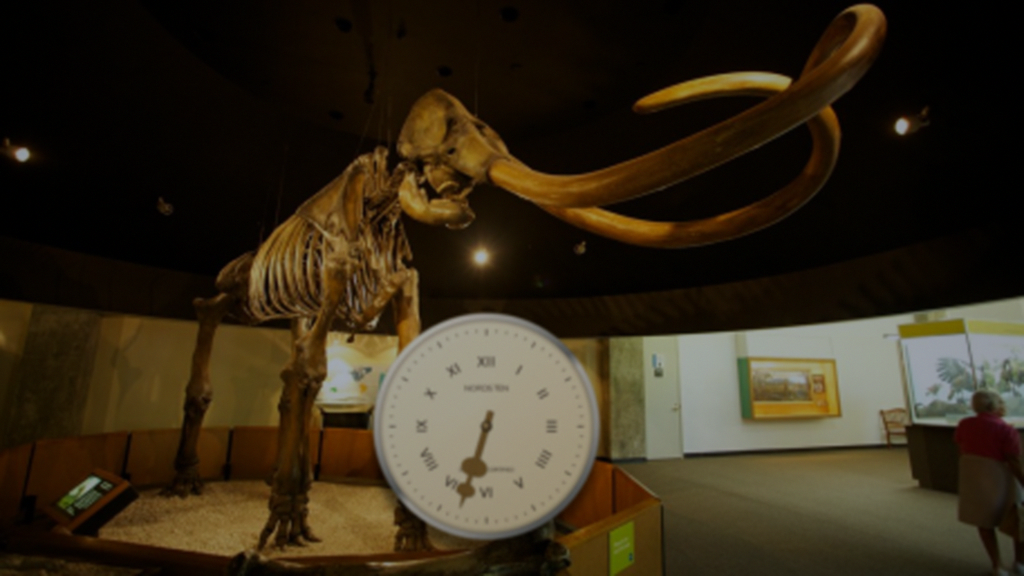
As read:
**6:33**
